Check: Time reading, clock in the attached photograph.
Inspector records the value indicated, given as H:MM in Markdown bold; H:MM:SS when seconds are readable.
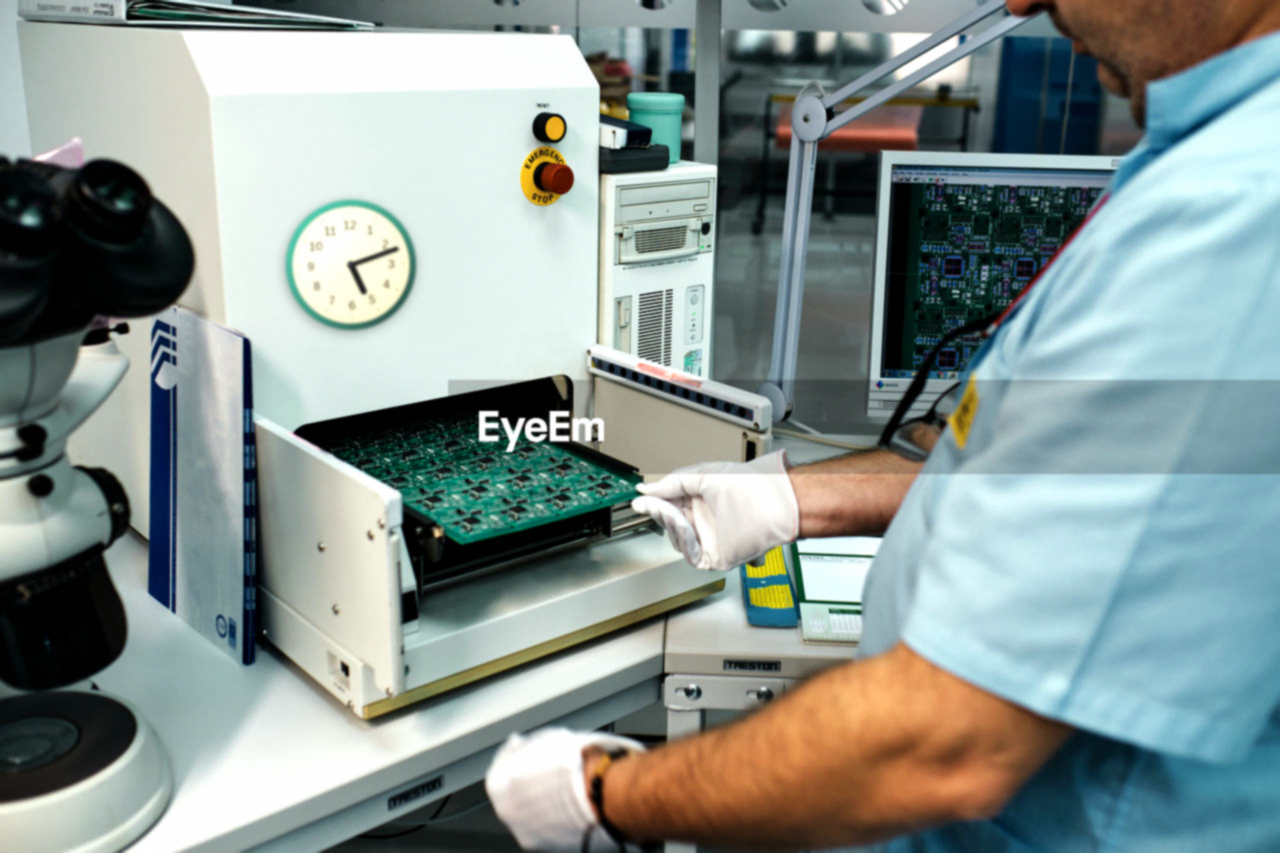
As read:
**5:12**
